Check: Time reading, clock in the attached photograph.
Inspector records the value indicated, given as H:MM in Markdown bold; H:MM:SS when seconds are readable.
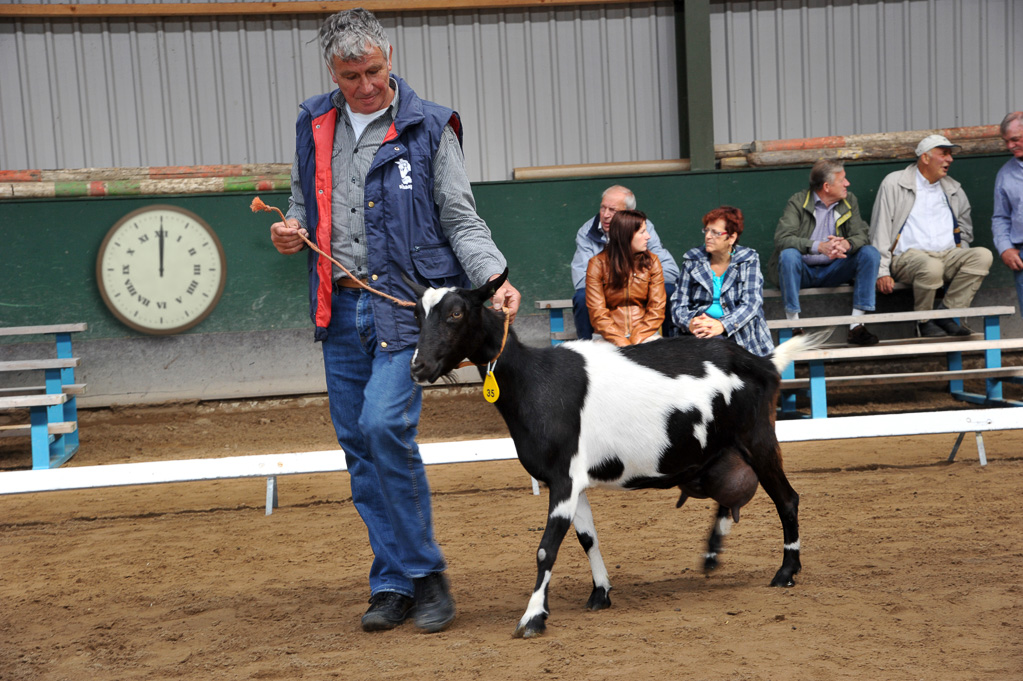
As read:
**12:00**
